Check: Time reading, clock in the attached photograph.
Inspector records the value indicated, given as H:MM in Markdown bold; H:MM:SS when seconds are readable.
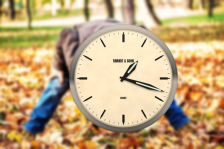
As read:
**1:18**
